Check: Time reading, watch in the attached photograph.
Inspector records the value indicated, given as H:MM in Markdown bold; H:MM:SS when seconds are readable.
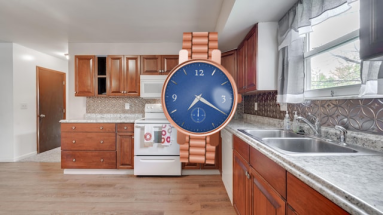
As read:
**7:20**
